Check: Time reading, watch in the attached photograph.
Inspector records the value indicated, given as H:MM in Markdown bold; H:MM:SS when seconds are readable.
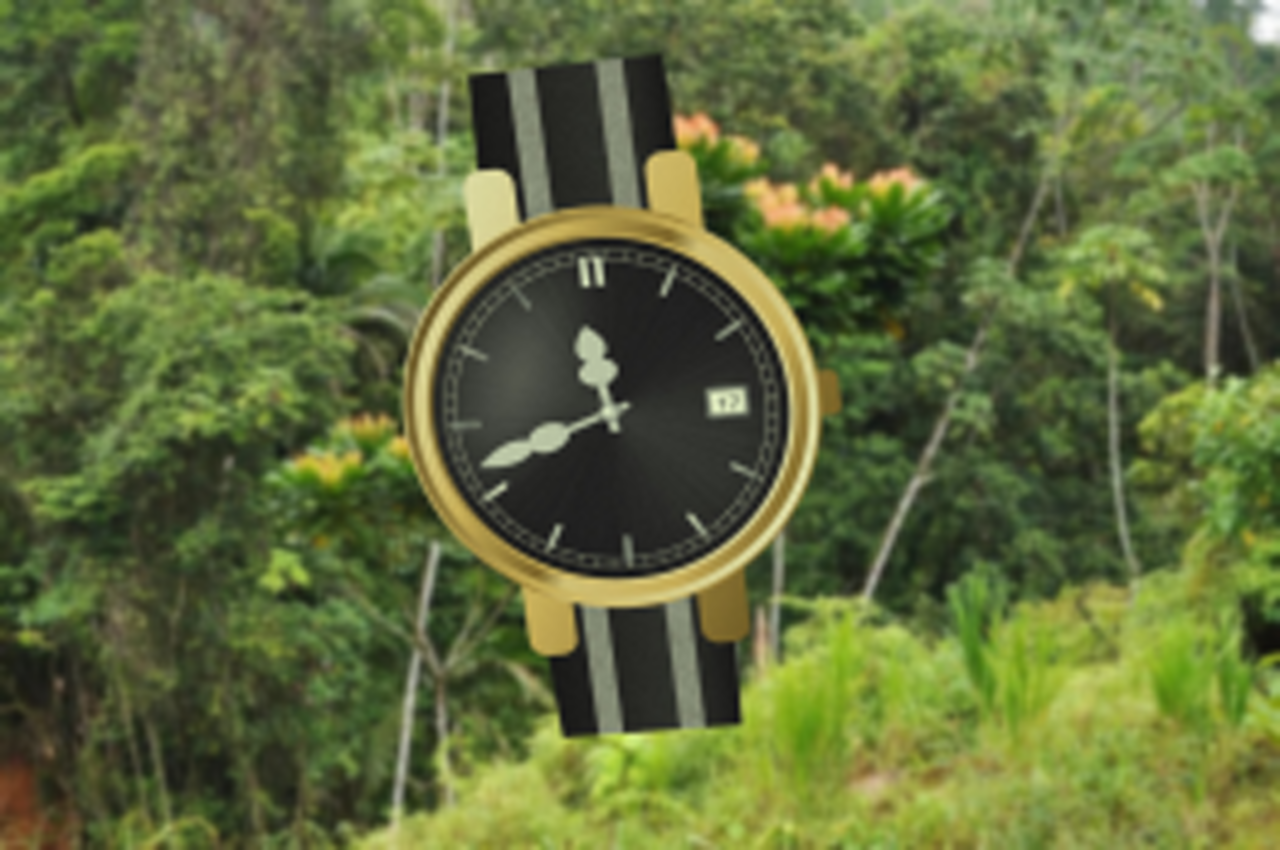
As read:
**11:42**
